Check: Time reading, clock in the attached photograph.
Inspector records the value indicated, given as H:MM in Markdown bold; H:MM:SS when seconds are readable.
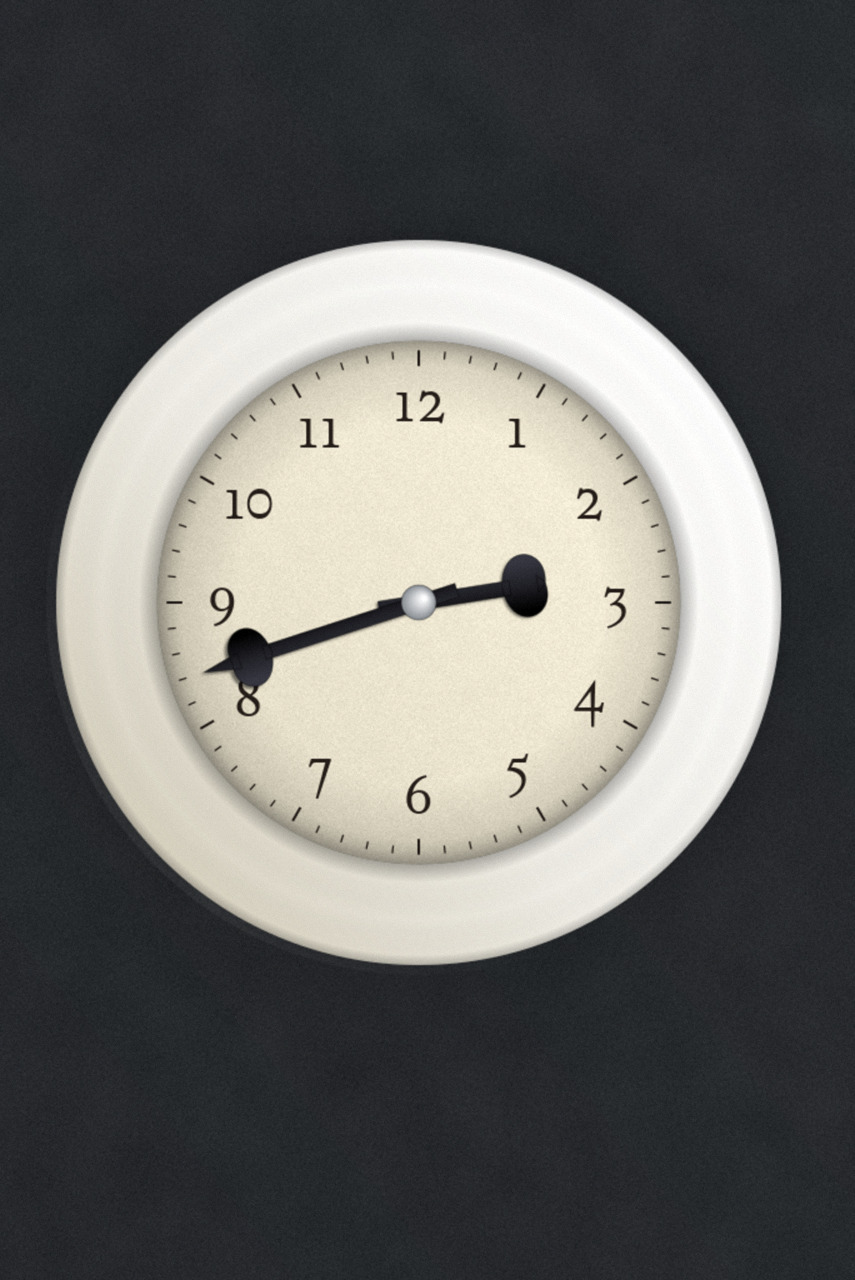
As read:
**2:42**
